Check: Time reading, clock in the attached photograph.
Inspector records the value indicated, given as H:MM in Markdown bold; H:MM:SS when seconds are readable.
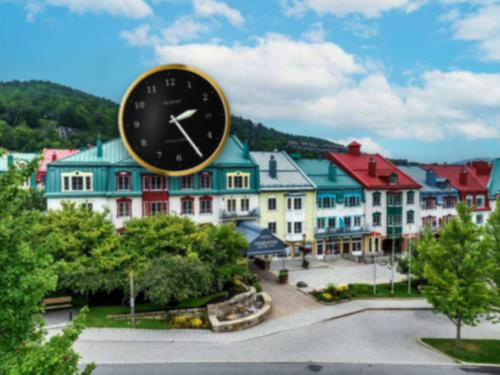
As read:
**2:25**
